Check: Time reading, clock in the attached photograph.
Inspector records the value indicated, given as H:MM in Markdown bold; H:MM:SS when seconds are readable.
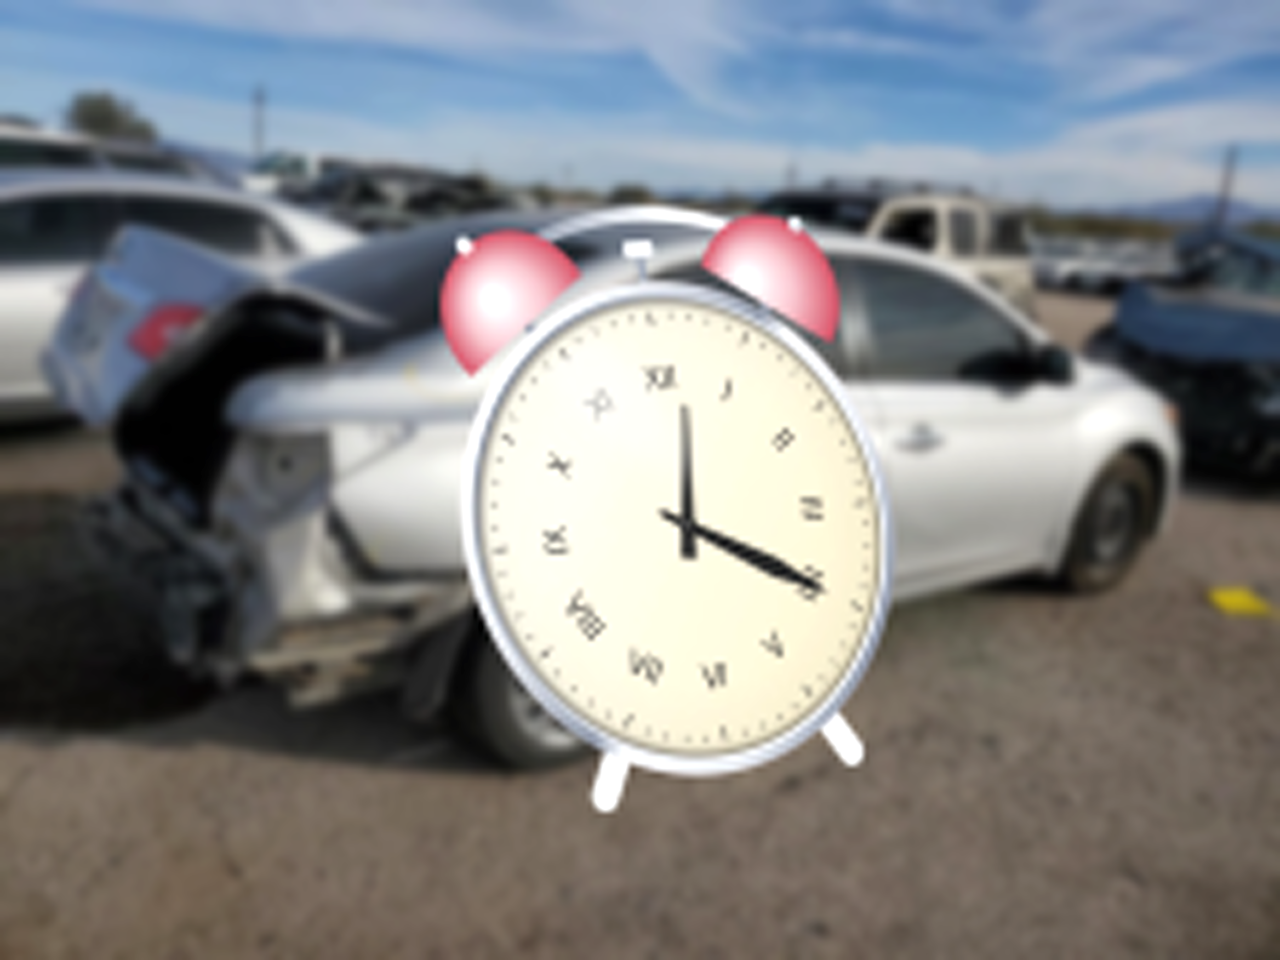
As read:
**12:20**
